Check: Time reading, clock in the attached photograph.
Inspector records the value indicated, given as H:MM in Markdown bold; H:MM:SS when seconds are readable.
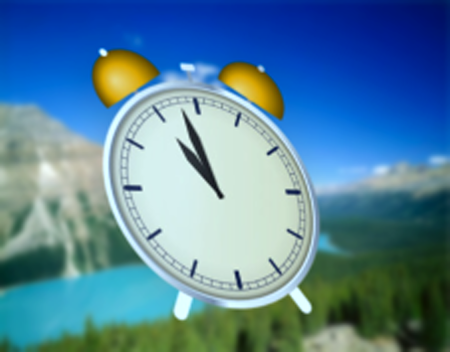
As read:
**10:58**
